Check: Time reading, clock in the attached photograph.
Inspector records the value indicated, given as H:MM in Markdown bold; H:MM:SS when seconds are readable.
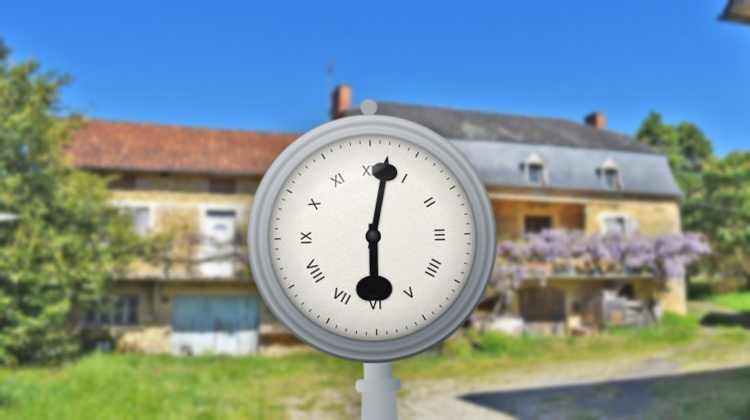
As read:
**6:02**
